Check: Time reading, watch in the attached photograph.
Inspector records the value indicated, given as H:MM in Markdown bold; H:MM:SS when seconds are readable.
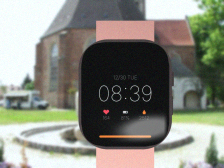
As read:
**8:39**
